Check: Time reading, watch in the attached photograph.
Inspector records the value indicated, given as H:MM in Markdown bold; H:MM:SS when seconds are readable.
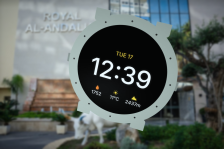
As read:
**12:39**
